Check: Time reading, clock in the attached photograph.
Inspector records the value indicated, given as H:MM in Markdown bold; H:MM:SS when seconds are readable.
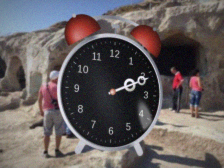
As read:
**2:11**
